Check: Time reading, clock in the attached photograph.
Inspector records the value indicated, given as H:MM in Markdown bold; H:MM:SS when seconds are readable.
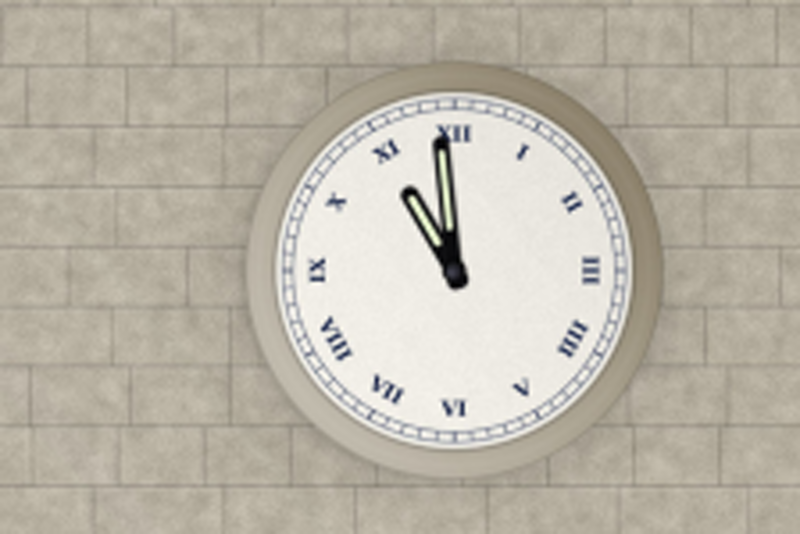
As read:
**10:59**
